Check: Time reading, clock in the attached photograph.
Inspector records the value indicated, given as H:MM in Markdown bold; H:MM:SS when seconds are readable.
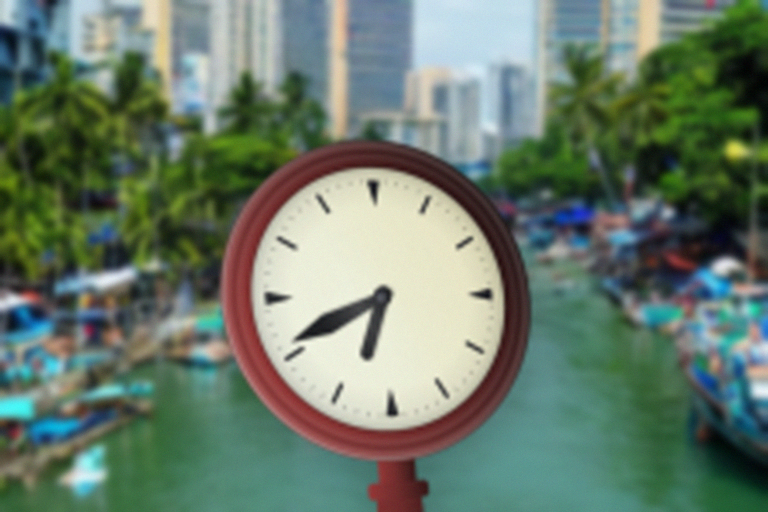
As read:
**6:41**
